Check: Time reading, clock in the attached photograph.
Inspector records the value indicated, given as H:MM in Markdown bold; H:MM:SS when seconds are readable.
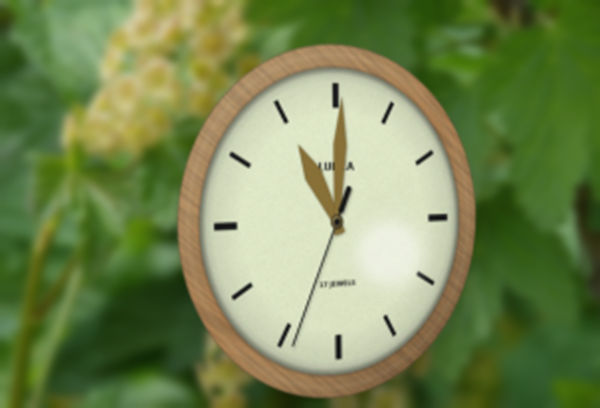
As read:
**11:00:34**
